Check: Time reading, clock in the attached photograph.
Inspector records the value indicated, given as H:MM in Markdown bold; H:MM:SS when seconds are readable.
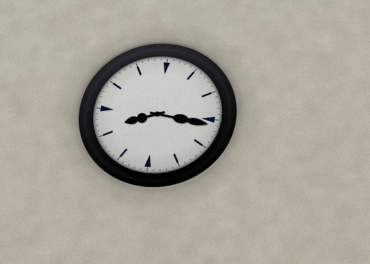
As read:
**8:16**
